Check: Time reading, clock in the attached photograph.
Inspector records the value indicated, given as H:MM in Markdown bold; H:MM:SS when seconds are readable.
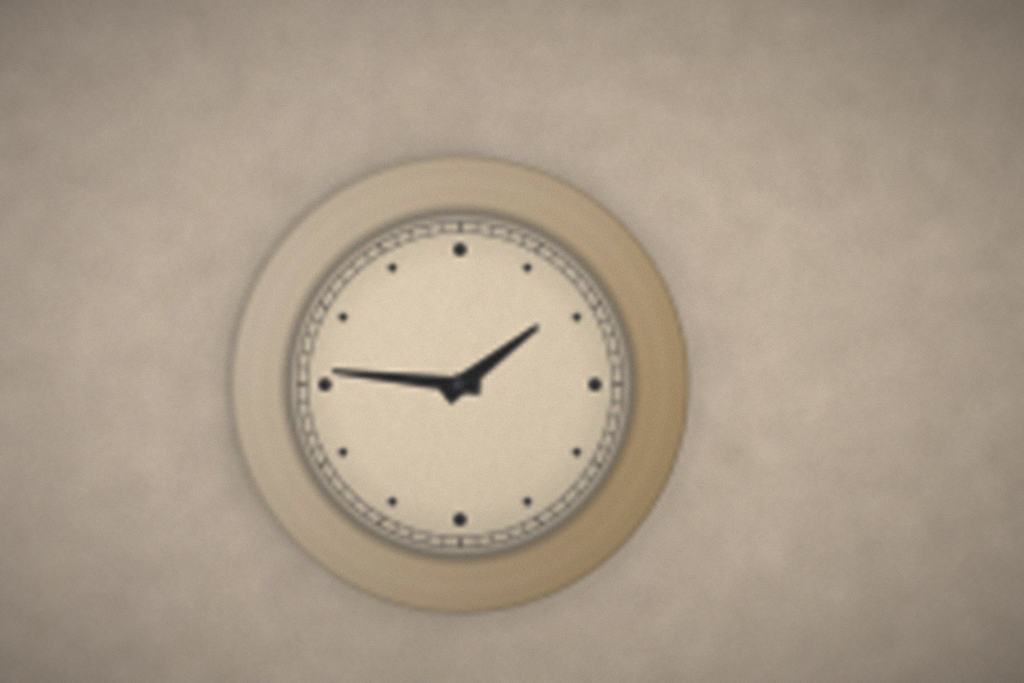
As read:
**1:46**
